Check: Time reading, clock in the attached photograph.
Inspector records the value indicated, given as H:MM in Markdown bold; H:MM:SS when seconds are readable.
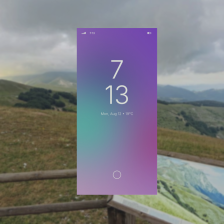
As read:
**7:13**
